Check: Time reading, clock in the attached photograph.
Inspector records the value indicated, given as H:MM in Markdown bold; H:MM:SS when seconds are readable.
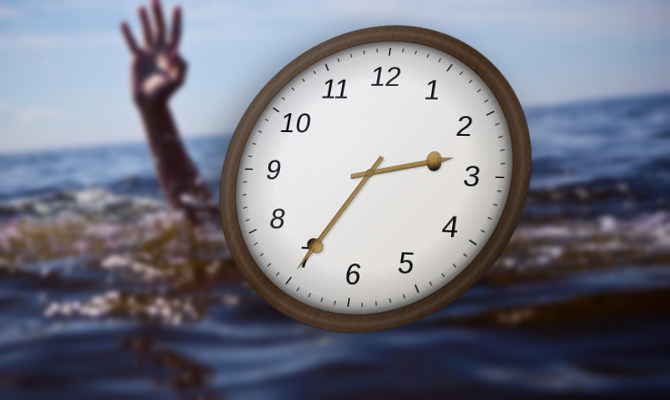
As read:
**2:35**
